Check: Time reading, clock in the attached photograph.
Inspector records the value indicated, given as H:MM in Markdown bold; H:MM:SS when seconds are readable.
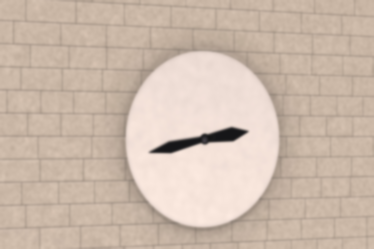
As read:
**2:43**
